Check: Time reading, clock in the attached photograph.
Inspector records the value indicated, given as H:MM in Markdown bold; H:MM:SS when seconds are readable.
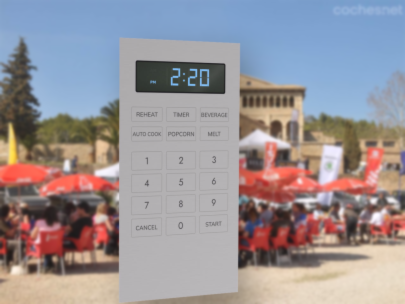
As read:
**2:20**
